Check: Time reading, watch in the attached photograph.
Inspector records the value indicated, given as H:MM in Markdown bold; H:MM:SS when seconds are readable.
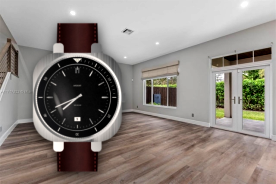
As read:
**7:41**
